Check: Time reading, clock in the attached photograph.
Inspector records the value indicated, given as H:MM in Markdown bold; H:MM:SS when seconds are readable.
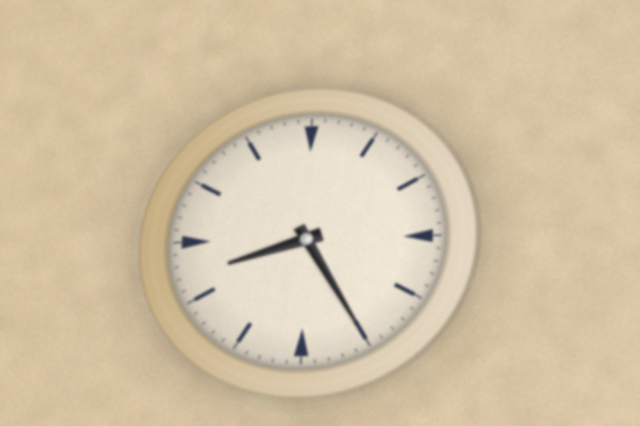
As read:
**8:25**
